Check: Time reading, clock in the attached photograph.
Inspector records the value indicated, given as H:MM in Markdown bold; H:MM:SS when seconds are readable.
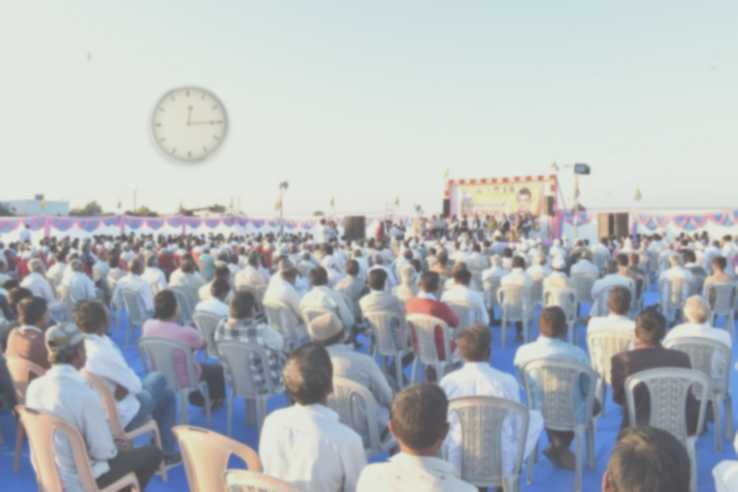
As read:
**12:15**
